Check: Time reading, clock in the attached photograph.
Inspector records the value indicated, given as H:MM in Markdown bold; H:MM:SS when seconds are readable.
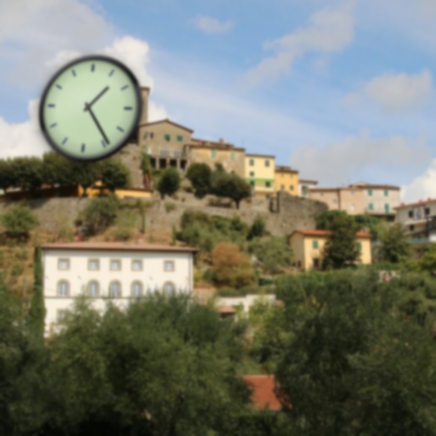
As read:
**1:24**
